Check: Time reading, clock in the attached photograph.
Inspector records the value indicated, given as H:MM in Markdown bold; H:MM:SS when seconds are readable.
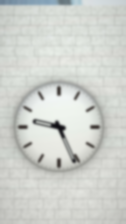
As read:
**9:26**
